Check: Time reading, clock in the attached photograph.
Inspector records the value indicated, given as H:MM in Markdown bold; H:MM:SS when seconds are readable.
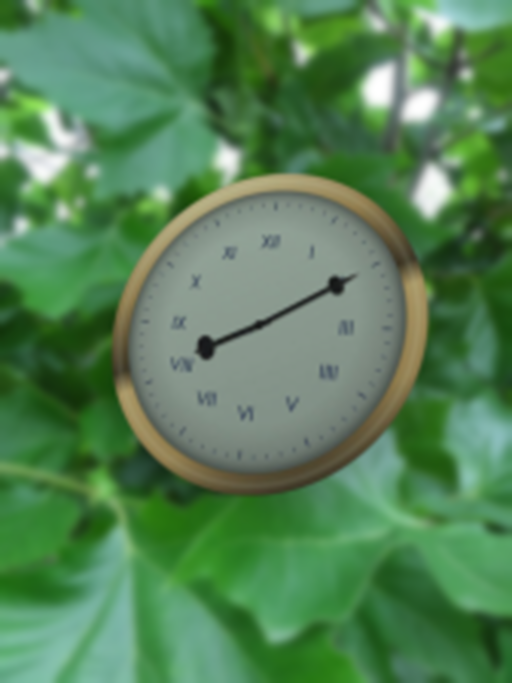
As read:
**8:10**
